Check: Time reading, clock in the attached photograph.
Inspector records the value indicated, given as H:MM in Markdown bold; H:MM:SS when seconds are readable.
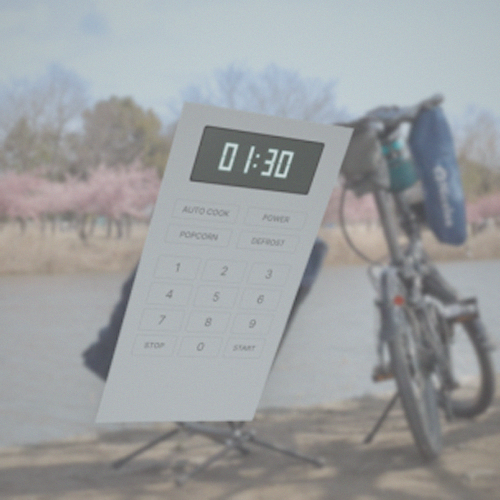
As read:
**1:30**
